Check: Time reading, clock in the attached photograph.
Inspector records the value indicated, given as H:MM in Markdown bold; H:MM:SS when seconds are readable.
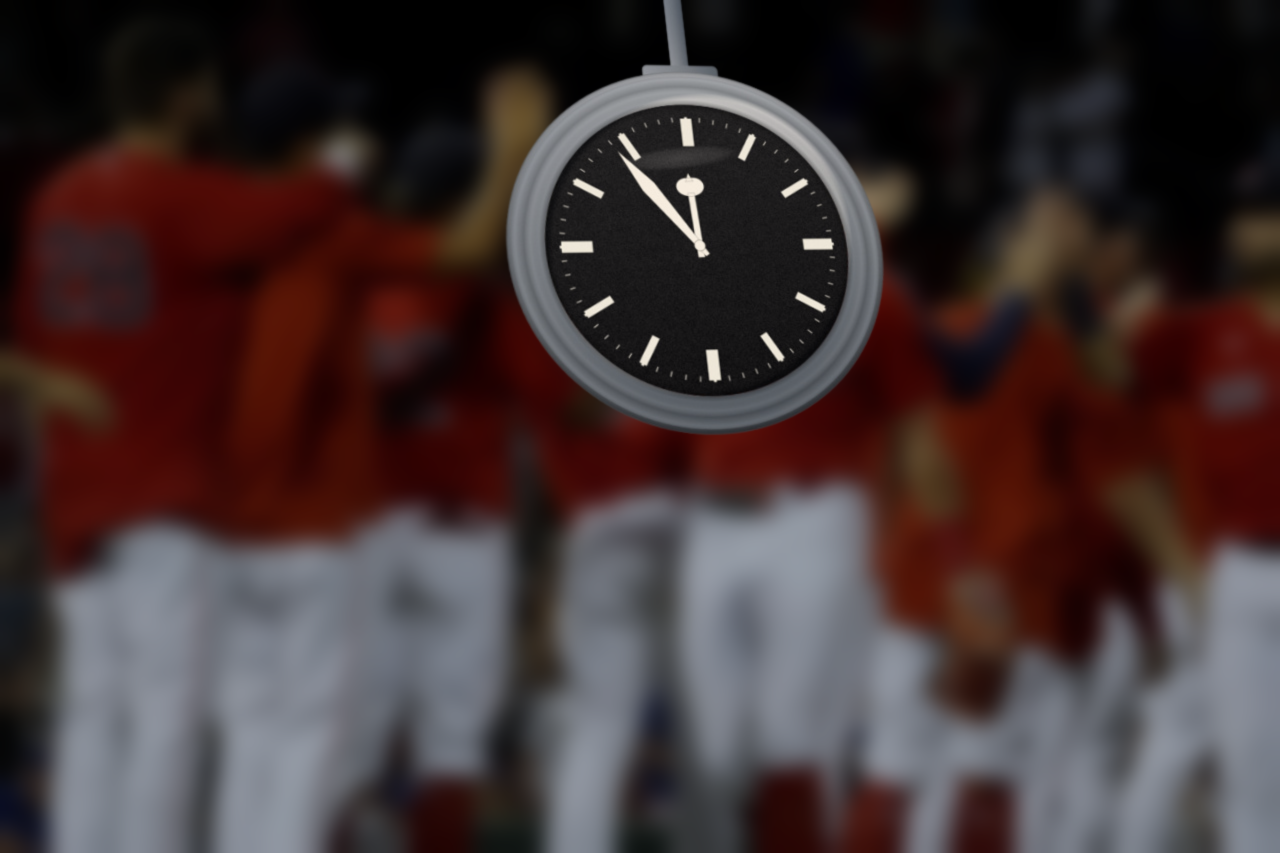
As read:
**11:54**
